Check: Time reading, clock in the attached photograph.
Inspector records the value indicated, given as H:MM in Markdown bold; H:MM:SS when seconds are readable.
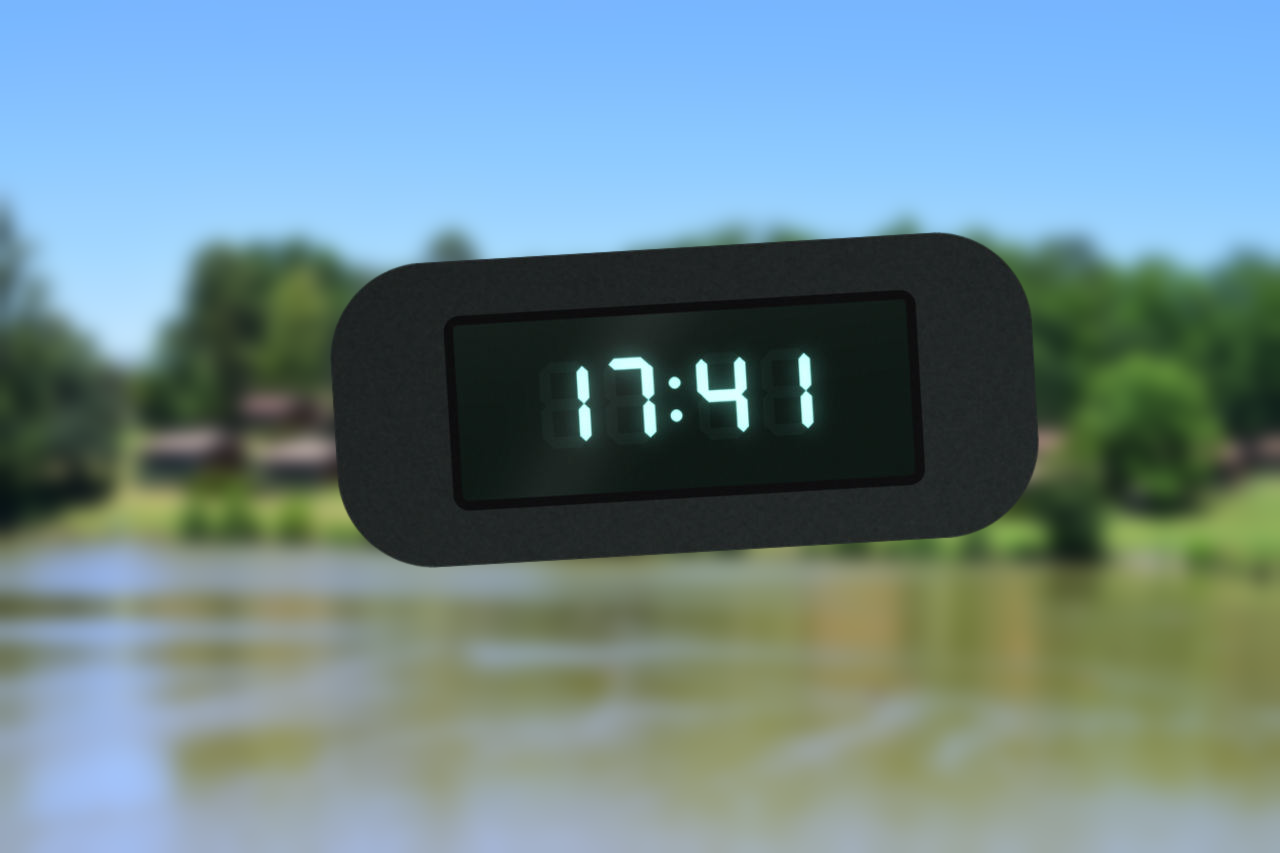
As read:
**17:41**
